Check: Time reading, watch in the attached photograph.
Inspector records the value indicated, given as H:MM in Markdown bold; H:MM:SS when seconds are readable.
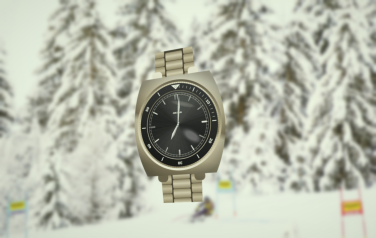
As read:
**7:01**
